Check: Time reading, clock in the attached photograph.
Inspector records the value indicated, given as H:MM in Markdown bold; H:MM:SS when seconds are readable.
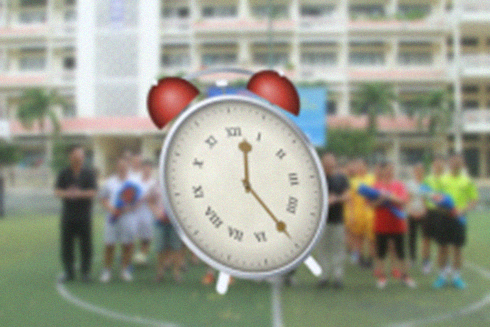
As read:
**12:25**
